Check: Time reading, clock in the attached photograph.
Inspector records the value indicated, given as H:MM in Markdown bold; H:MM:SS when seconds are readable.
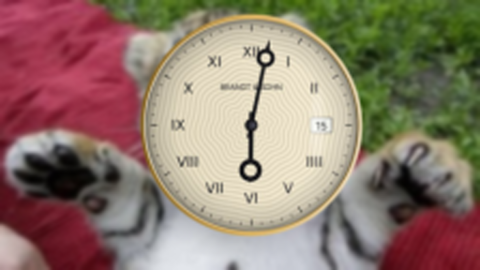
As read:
**6:02**
